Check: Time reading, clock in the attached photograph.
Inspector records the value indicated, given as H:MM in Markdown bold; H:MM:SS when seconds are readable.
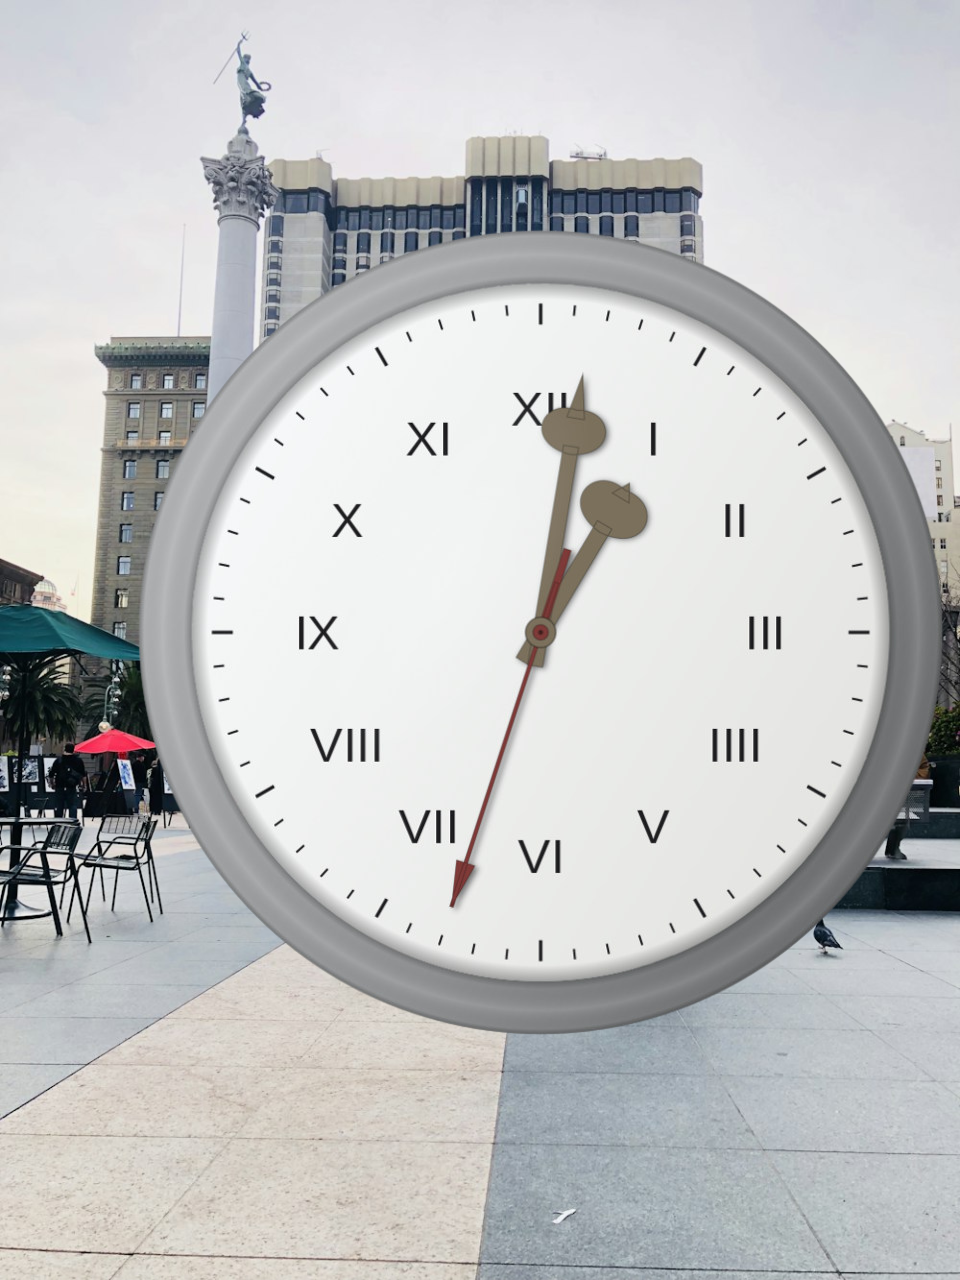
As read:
**1:01:33**
